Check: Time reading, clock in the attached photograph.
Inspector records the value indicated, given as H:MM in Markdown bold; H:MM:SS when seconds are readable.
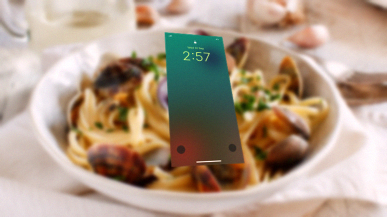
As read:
**2:57**
